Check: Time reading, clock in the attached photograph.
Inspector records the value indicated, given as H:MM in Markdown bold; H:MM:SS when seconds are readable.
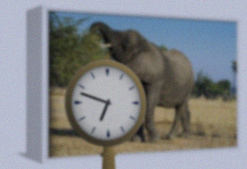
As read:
**6:48**
